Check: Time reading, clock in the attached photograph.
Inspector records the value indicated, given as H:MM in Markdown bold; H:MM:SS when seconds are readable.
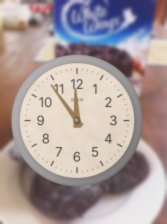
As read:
**11:54**
